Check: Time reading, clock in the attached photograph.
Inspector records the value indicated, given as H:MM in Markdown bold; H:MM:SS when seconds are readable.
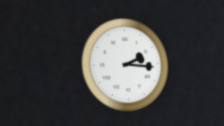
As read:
**2:16**
